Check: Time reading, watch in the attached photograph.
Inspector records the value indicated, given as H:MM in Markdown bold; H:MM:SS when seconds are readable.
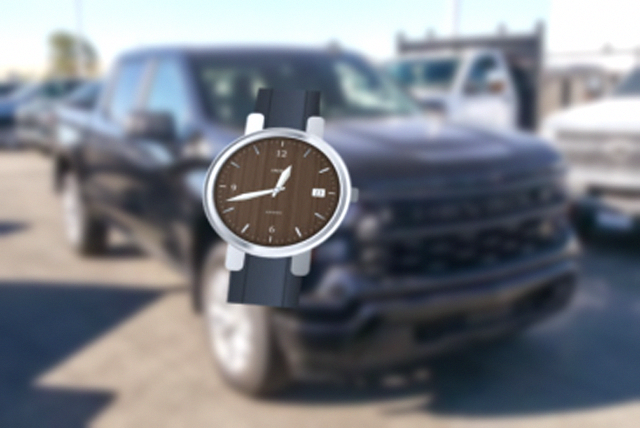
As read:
**12:42**
